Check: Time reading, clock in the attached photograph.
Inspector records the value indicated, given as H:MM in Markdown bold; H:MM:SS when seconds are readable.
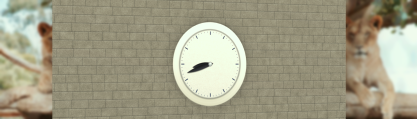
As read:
**8:42**
